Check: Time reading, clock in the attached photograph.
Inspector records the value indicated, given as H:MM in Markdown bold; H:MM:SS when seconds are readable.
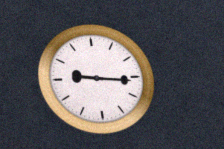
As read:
**9:16**
